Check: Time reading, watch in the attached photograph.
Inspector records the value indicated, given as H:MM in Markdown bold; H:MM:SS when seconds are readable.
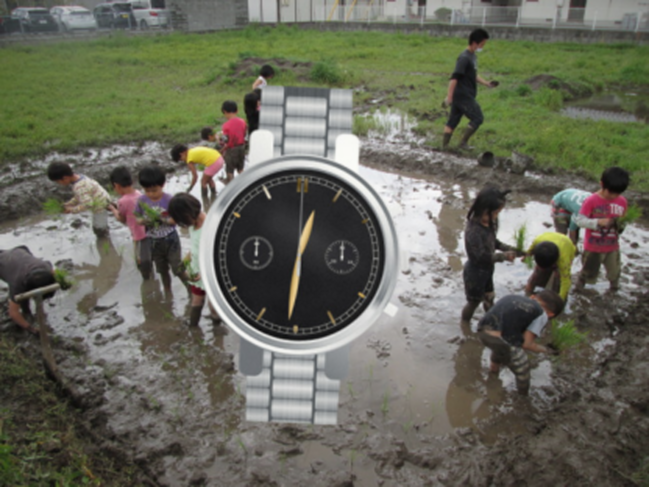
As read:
**12:31**
